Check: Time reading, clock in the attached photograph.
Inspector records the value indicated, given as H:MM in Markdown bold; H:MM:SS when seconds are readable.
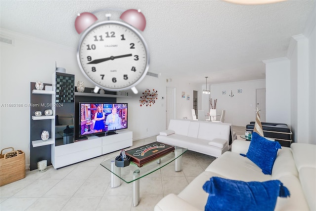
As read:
**2:43**
